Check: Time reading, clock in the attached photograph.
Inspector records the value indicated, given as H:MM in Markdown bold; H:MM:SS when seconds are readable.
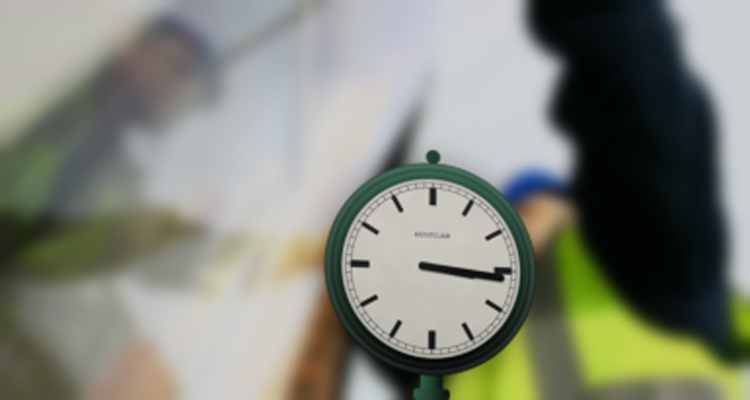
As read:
**3:16**
